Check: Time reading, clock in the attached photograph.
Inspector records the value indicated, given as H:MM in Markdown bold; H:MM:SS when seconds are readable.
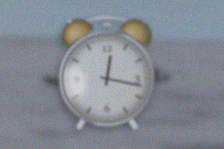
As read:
**12:17**
